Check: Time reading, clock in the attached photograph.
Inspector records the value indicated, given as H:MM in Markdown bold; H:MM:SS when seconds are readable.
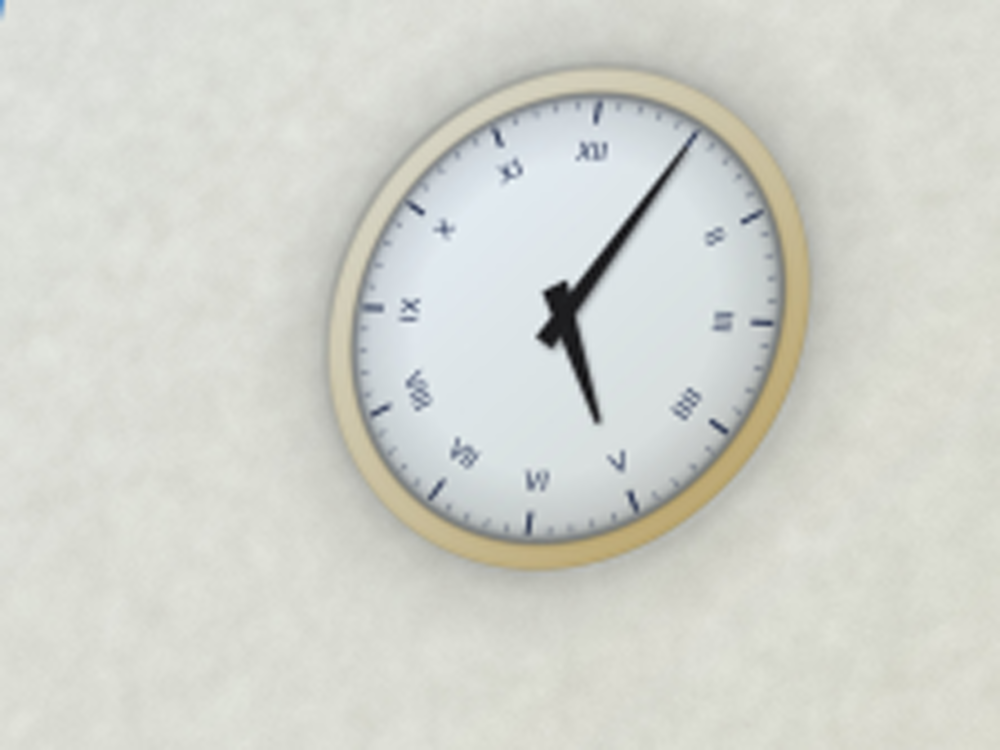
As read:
**5:05**
